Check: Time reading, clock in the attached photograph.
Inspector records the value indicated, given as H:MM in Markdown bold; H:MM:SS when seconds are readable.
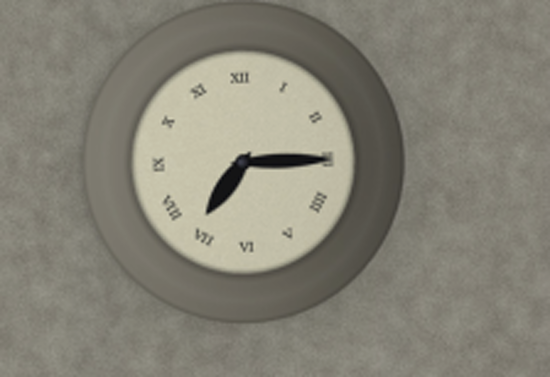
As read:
**7:15**
